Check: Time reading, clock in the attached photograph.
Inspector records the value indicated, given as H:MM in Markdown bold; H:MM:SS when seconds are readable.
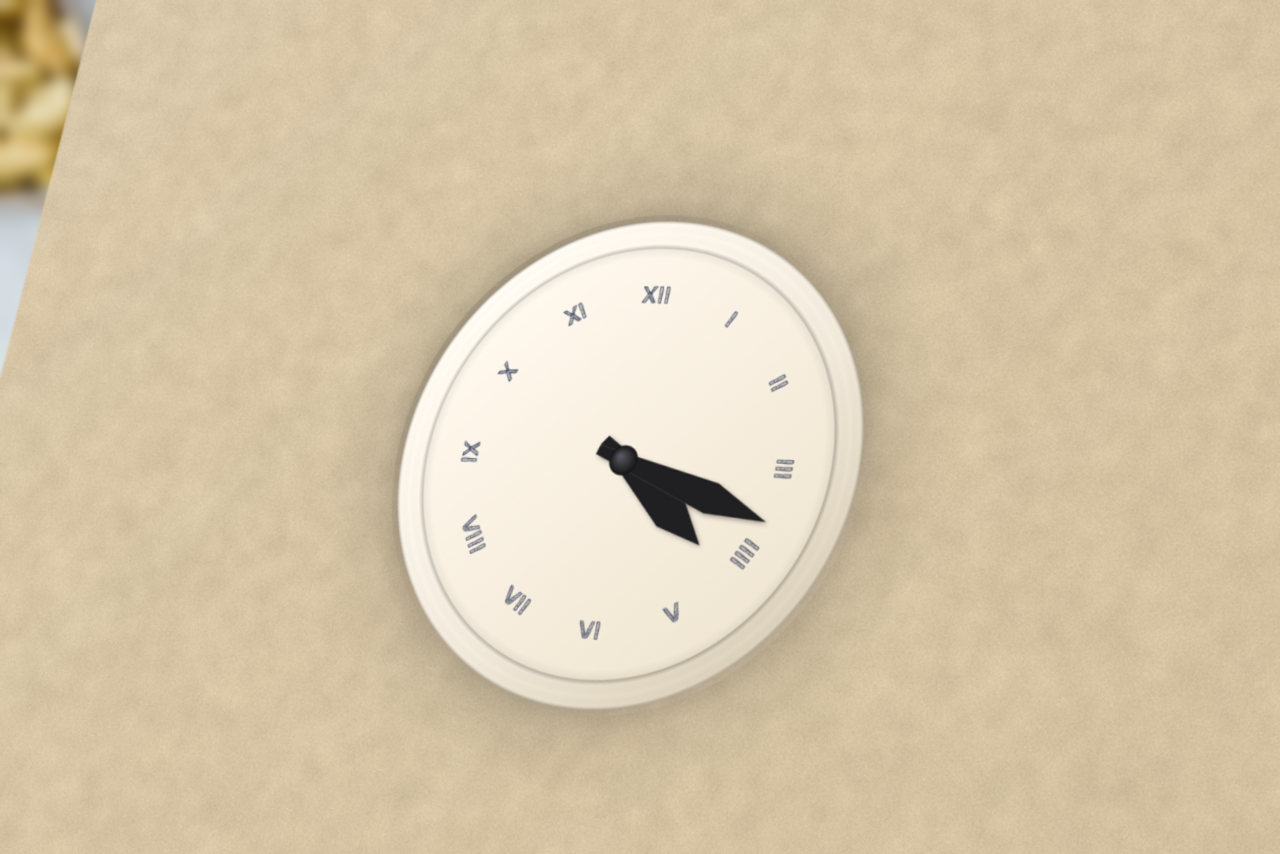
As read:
**4:18**
